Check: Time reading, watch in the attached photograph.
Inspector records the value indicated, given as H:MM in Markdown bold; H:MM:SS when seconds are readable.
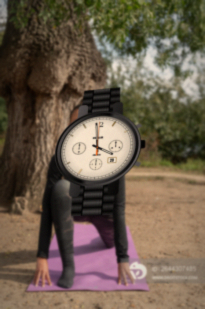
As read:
**3:59**
